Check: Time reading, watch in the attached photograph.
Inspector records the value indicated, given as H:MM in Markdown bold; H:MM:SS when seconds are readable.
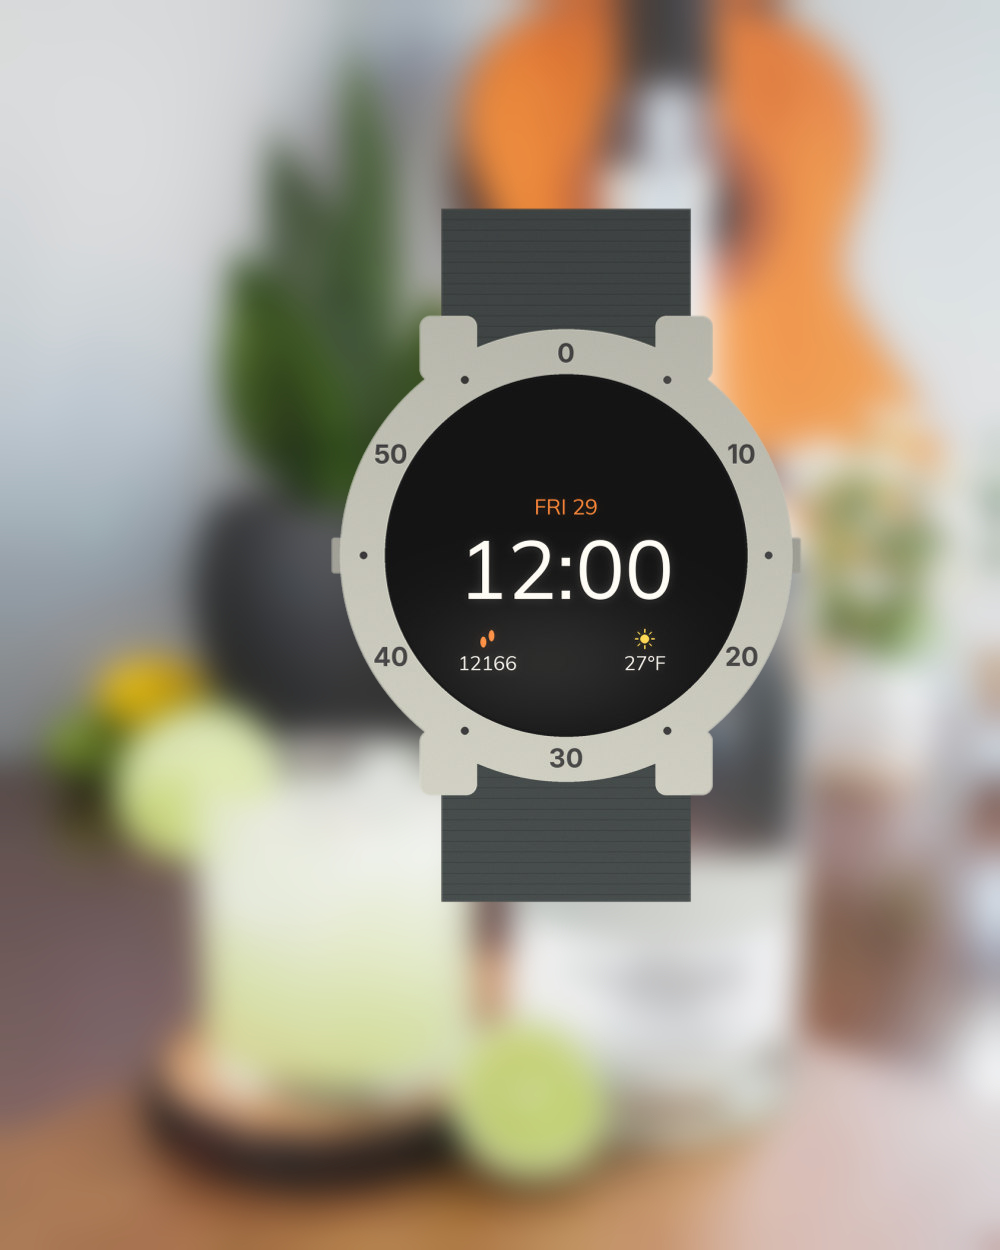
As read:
**12:00**
